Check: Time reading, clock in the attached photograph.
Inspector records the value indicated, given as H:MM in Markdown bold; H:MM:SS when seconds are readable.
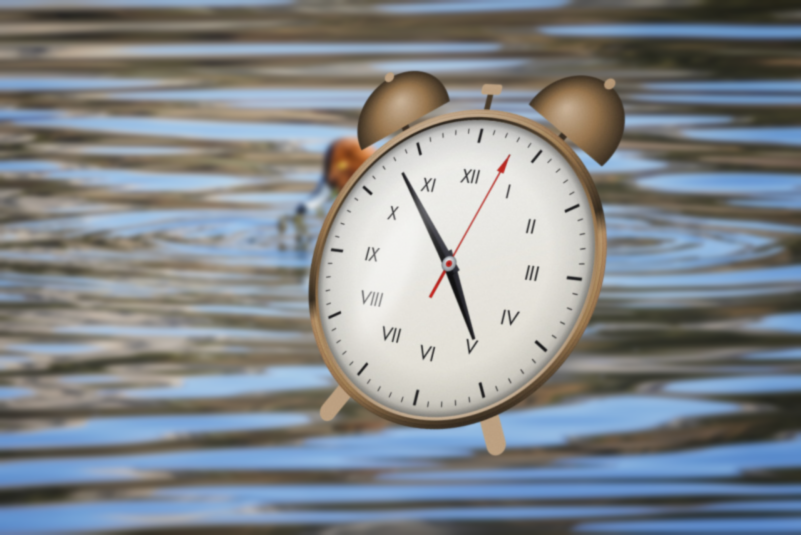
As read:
**4:53:03**
